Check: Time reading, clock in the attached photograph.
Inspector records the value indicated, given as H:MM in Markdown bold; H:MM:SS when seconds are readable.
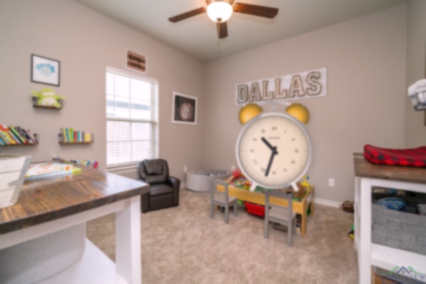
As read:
**10:33**
